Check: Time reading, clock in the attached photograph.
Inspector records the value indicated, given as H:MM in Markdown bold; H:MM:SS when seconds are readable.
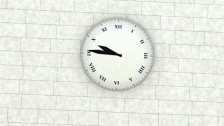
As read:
**9:46**
